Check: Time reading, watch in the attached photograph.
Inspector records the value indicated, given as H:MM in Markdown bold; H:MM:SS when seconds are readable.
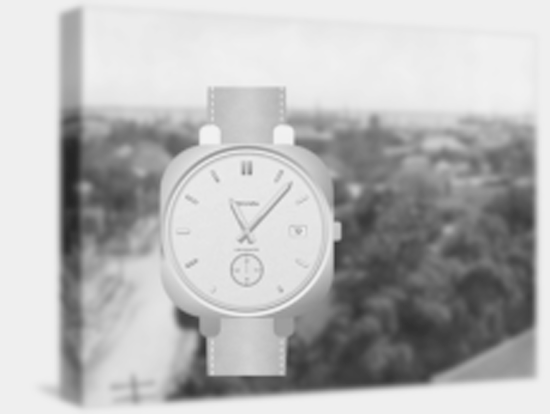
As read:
**11:07**
